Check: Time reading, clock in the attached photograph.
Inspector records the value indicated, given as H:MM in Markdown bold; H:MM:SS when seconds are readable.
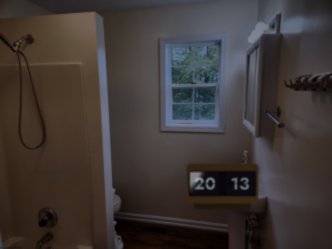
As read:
**20:13**
